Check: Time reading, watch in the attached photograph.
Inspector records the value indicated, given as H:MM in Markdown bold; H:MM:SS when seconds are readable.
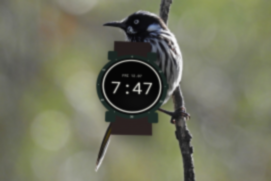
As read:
**7:47**
